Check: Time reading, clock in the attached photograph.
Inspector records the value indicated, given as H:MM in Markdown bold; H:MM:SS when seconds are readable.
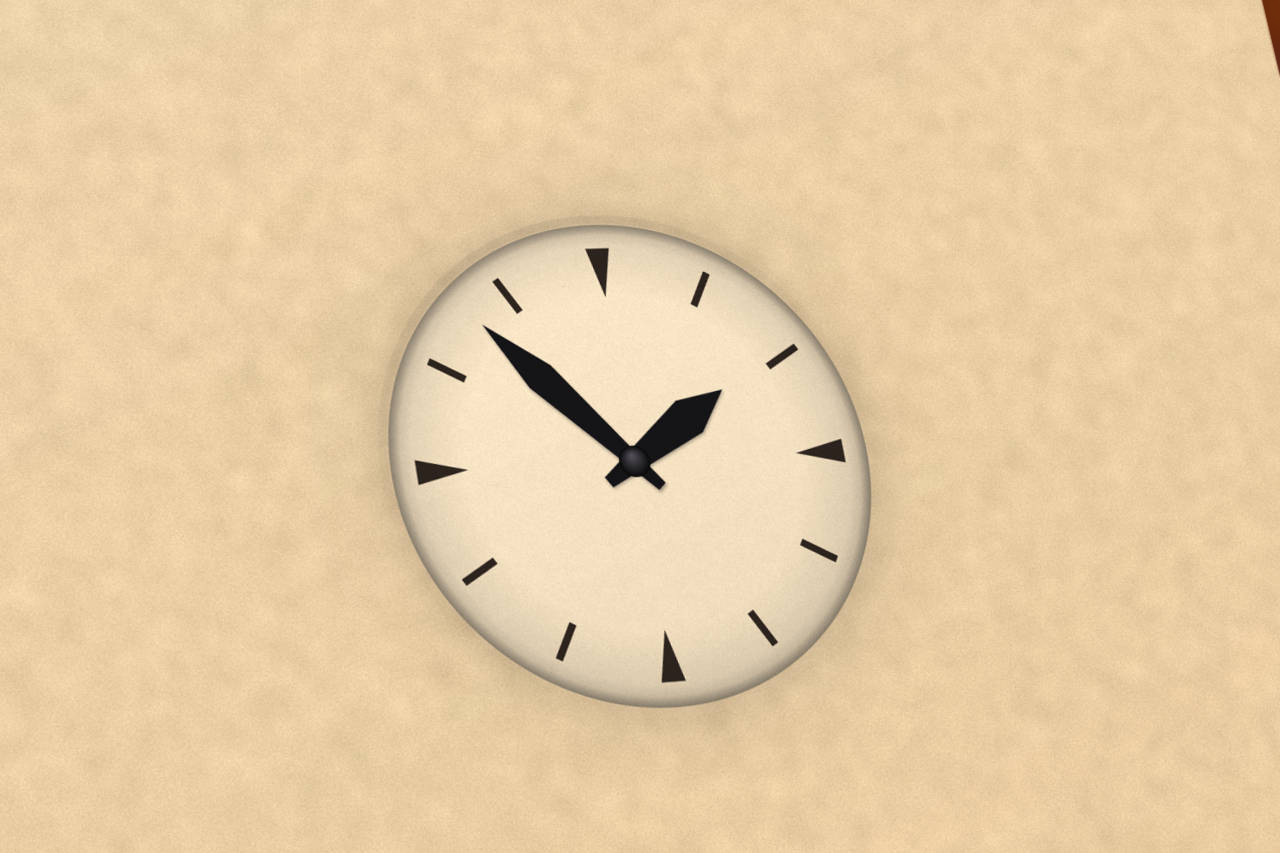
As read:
**1:53**
